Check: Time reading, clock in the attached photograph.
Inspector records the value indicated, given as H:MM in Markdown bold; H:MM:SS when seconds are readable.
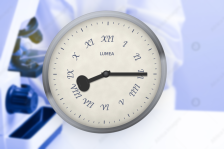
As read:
**8:15**
